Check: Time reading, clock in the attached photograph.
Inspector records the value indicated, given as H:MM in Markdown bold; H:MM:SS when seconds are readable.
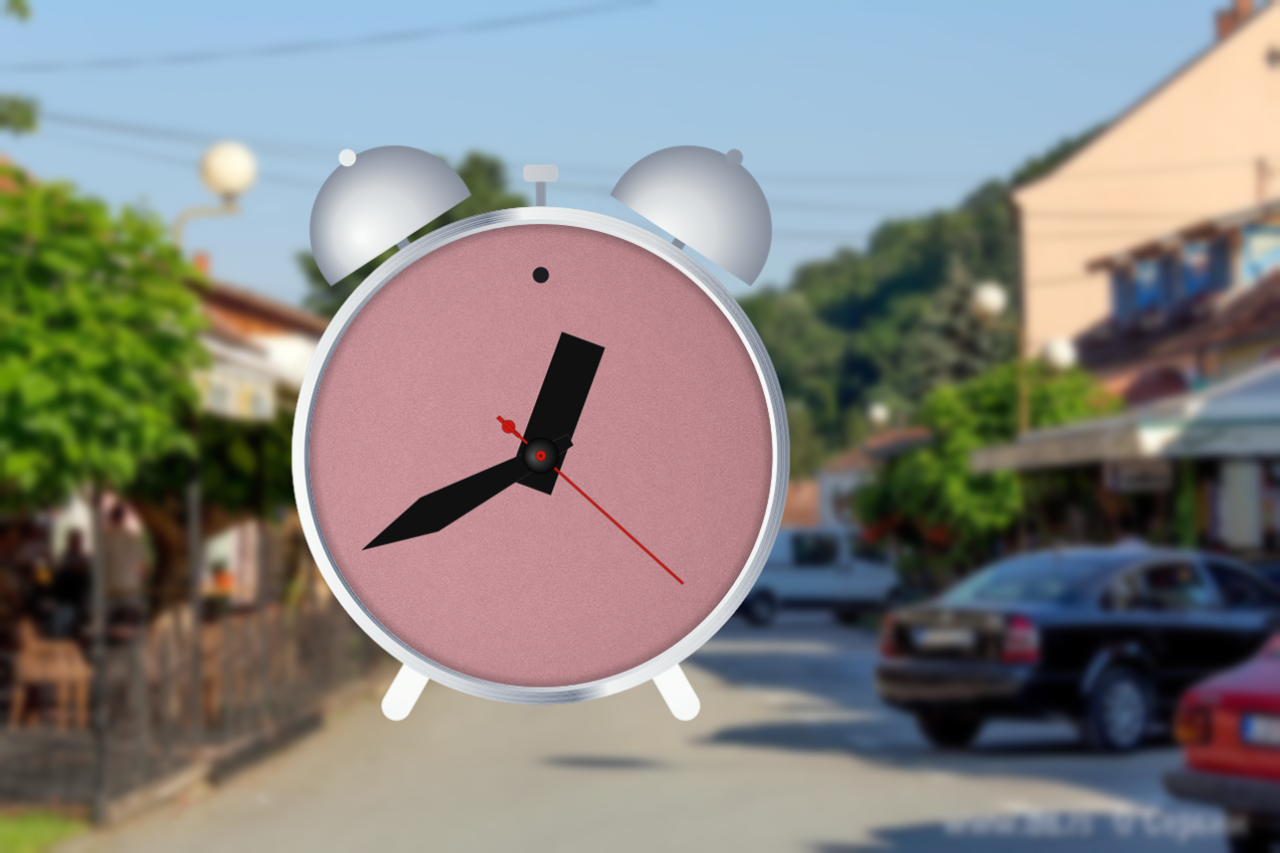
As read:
**12:40:22**
